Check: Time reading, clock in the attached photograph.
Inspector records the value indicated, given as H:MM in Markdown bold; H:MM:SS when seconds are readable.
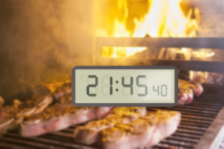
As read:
**21:45:40**
